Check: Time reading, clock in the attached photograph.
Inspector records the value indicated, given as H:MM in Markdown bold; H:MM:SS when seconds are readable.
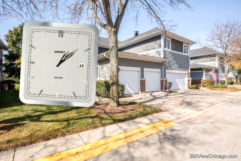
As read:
**1:08**
